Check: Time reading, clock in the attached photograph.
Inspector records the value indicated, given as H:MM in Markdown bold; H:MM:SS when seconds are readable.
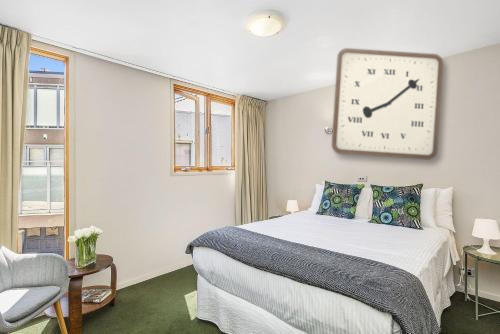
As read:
**8:08**
